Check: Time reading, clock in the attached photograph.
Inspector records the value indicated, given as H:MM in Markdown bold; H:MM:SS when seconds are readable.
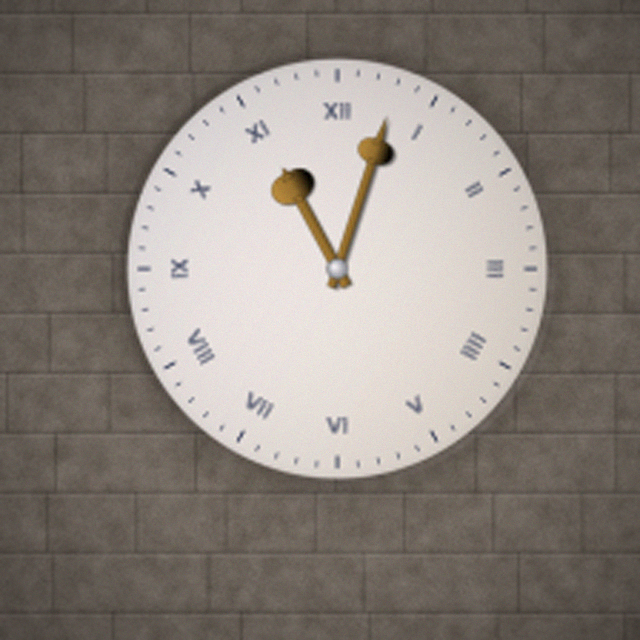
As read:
**11:03**
